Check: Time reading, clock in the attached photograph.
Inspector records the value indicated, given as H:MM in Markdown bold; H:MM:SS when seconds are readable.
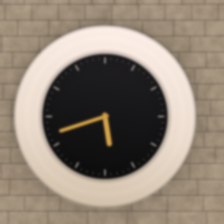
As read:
**5:42**
